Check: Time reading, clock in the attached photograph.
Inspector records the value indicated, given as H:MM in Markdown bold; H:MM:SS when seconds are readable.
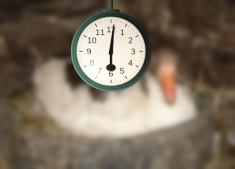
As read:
**6:01**
